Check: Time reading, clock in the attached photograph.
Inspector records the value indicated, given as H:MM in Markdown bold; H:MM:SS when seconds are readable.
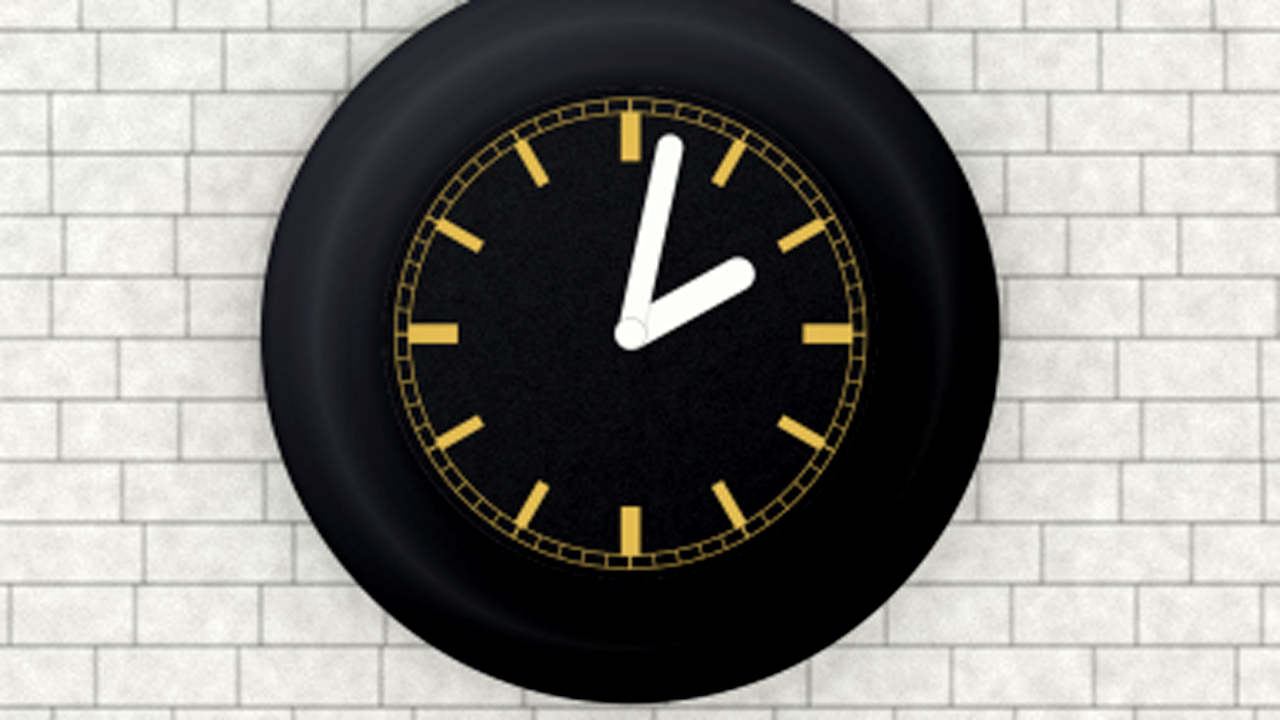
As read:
**2:02**
